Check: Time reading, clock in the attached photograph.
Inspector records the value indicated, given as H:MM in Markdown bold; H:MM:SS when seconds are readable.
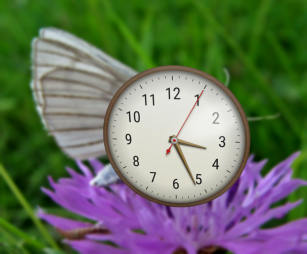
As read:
**3:26:05**
